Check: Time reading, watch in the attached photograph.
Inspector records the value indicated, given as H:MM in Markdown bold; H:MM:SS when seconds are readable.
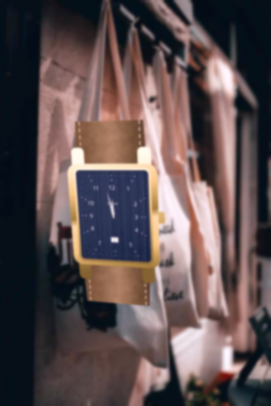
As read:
**11:58**
